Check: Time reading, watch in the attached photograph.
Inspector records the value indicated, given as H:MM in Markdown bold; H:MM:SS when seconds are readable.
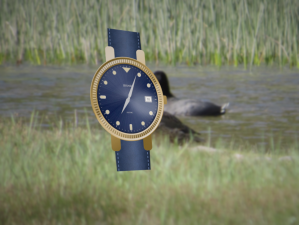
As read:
**7:04**
